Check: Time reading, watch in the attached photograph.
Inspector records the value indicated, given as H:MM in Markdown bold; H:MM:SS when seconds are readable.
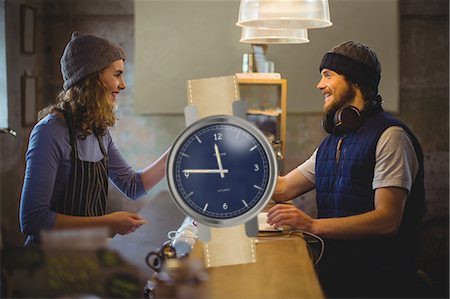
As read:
**11:46**
